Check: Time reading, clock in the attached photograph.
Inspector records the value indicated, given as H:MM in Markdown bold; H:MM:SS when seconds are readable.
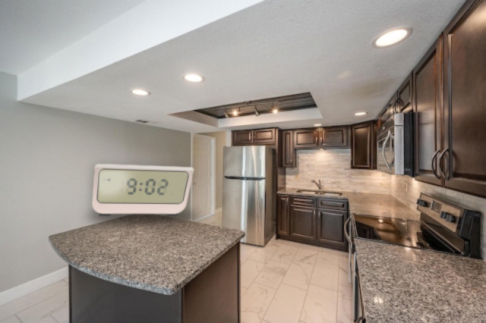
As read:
**9:02**
